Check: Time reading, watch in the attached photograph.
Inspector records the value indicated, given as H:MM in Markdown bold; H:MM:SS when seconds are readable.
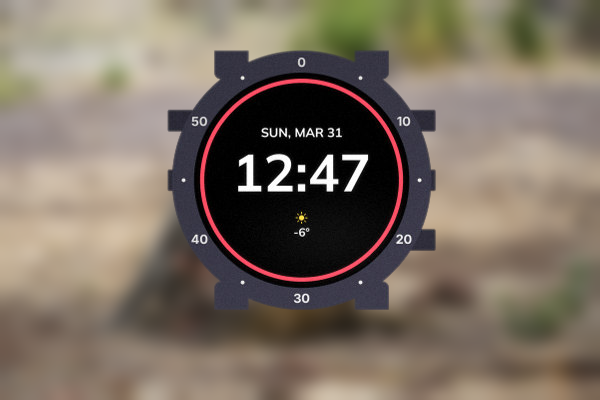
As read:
**12:47**
